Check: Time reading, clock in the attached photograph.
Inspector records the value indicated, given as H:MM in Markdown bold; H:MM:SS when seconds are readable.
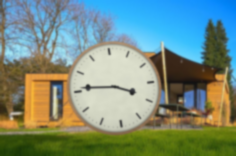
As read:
**3:46**
